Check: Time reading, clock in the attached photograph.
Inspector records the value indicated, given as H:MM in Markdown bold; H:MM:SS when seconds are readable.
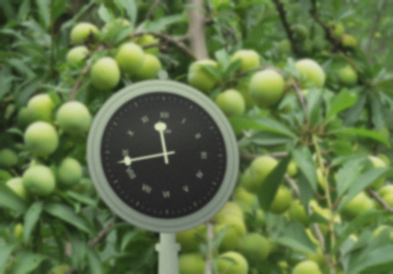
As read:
**11:43**
